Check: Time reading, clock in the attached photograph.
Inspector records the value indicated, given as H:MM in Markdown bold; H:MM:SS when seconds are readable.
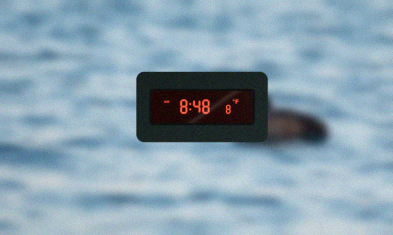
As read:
**8:48**
